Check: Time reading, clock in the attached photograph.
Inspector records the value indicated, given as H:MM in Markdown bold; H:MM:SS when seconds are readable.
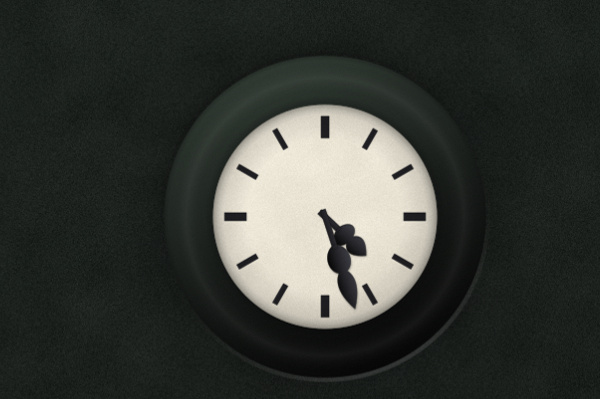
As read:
**4:27**
